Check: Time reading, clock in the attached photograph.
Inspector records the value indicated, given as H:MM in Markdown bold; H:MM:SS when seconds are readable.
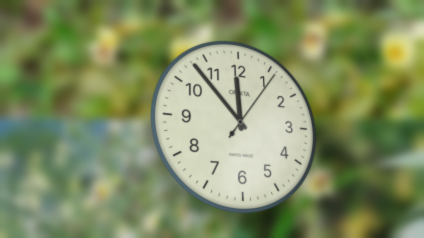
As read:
**11:53:06**
